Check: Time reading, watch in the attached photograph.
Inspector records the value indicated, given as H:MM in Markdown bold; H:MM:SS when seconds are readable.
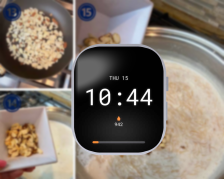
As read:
**10:44**
